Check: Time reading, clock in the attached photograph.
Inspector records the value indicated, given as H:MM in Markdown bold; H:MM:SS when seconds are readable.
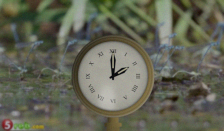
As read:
**2:00**
